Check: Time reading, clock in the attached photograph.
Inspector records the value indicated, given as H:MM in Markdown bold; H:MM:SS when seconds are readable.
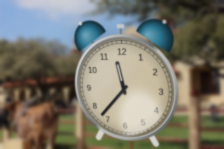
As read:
**11:37**
